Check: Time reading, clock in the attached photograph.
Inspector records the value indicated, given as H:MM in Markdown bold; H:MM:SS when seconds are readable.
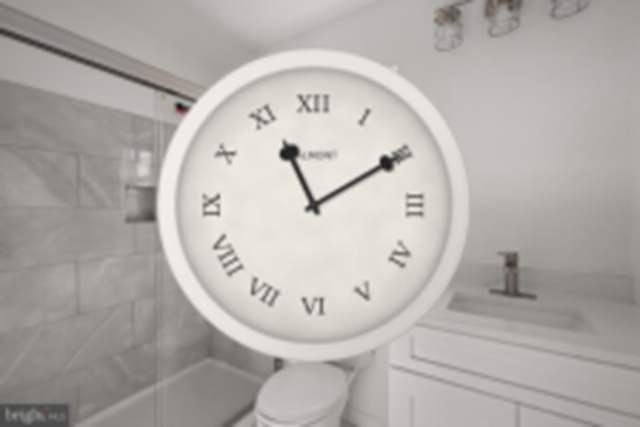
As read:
**11:10**
